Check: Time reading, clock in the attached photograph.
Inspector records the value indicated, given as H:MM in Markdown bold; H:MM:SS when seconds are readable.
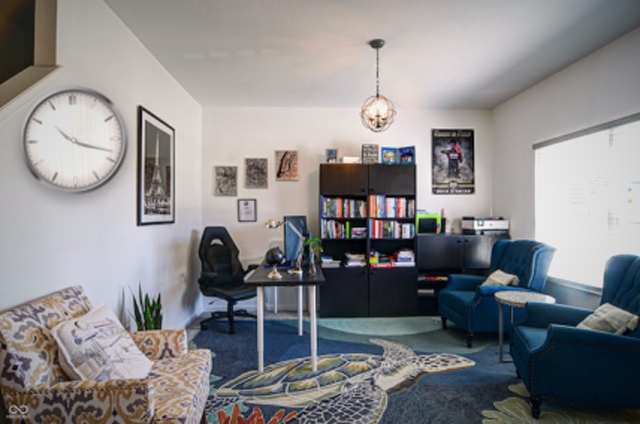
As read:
**10:18**
